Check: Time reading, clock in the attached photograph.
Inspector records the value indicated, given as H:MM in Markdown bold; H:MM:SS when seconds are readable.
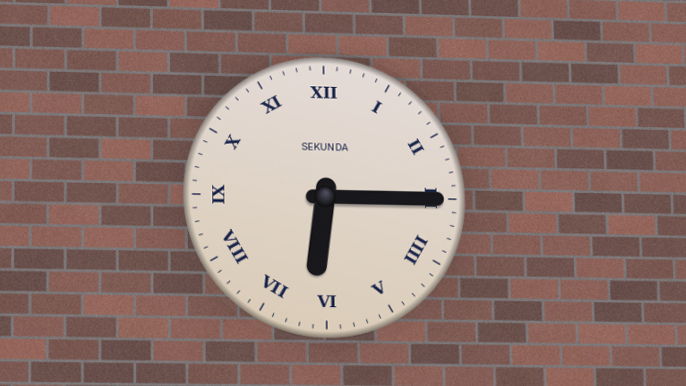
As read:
**6:15**
